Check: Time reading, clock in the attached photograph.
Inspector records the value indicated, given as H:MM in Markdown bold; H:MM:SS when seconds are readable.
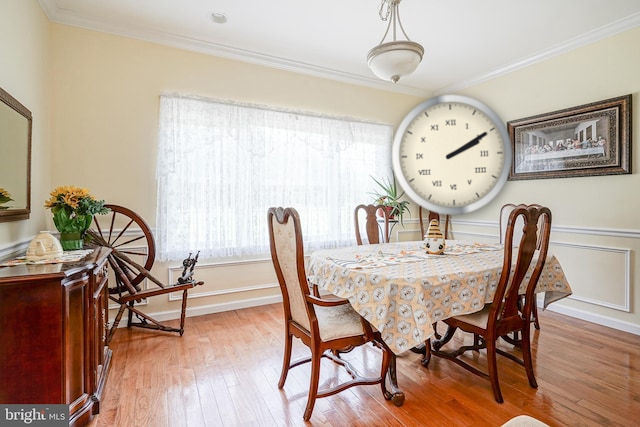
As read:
**2:10**
